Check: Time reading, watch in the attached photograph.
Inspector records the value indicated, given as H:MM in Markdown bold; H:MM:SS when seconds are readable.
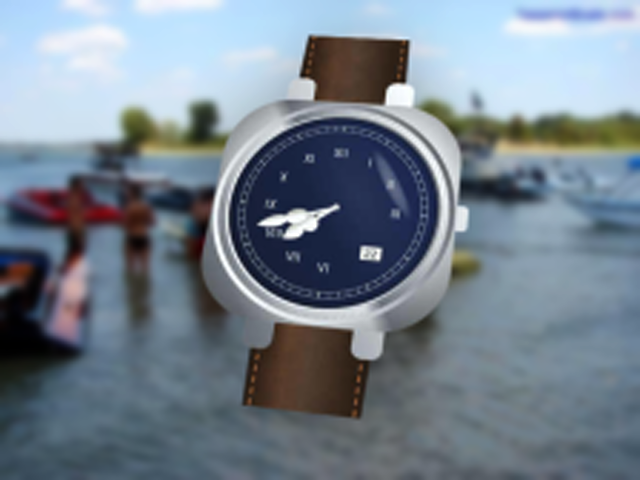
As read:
**7:42**
